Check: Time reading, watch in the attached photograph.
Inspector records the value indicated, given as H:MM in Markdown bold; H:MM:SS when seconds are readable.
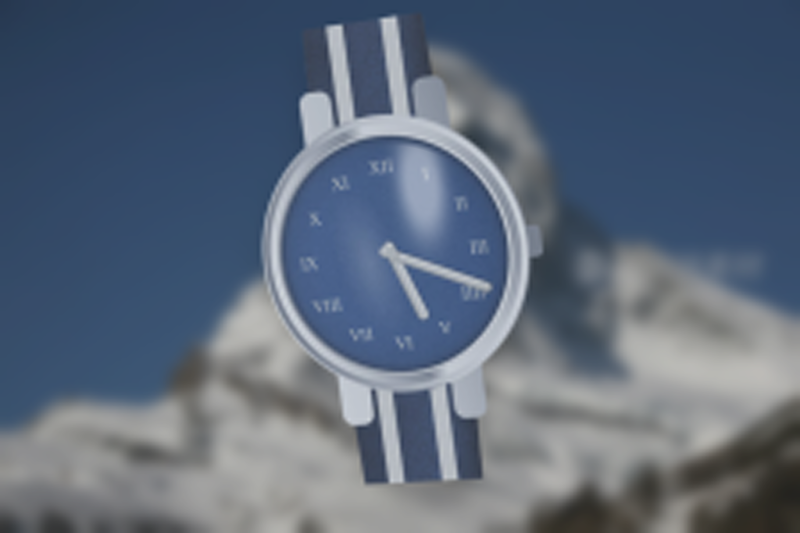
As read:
**5:19**
